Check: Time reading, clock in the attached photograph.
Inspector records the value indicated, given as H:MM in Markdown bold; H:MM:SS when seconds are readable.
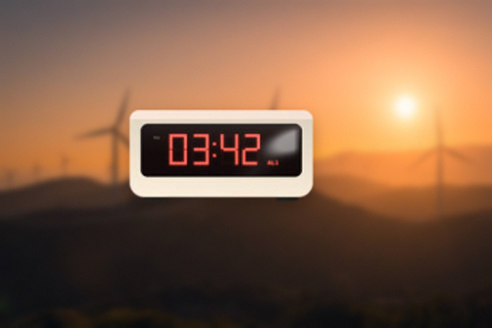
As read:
**3:42**
